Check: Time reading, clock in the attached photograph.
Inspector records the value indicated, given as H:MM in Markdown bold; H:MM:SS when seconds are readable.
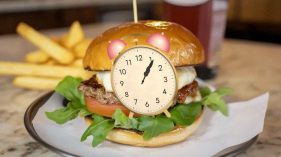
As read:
**1:06**
